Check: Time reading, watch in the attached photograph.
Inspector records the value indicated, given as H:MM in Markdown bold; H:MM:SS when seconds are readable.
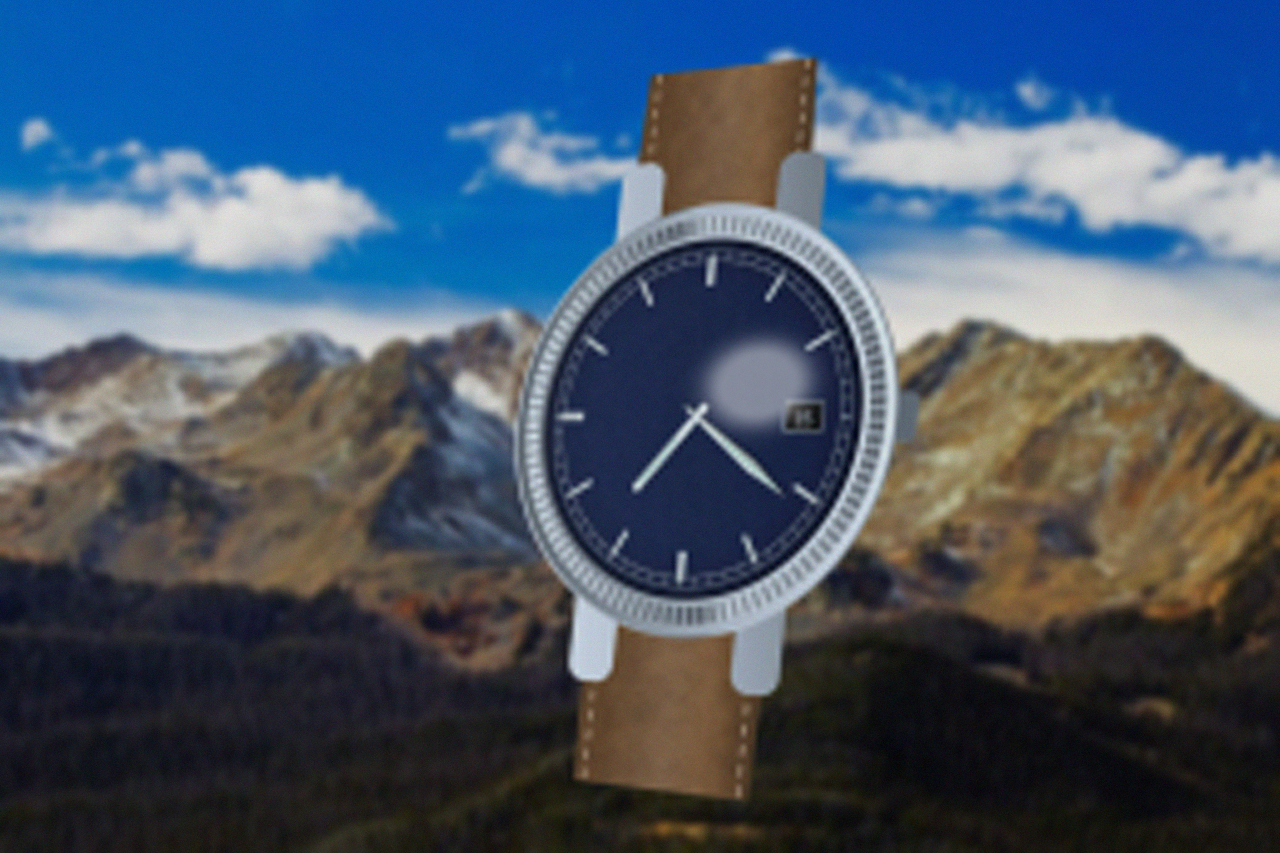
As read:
**7:21**
